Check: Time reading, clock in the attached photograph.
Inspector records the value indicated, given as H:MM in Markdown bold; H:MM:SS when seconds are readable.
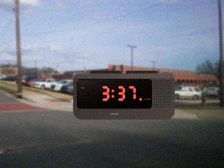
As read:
**3:37**
